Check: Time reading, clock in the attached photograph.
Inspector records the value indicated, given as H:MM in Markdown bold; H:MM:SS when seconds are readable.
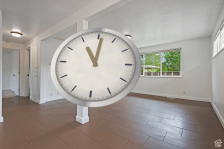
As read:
**11:01**
